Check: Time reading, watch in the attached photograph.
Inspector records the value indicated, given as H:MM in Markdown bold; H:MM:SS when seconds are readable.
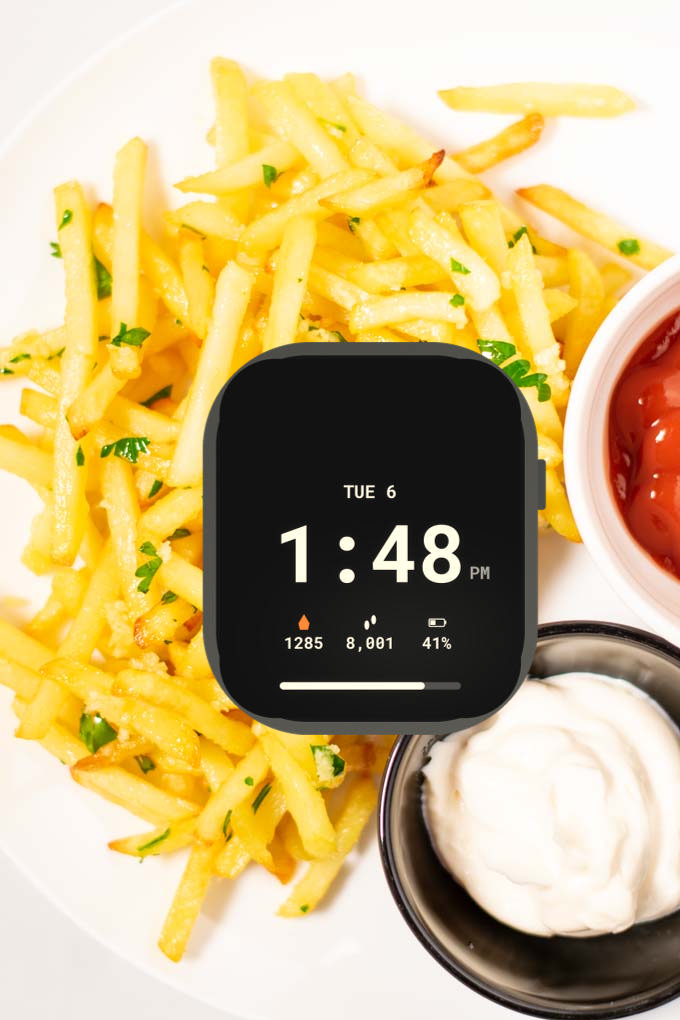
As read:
**1:48**
